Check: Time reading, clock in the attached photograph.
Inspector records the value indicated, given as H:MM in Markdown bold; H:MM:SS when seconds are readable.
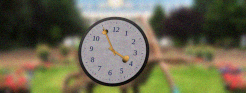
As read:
**3:55**
